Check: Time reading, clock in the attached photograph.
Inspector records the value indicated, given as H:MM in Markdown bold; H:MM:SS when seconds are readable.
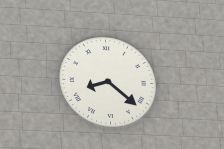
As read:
**8:22**
